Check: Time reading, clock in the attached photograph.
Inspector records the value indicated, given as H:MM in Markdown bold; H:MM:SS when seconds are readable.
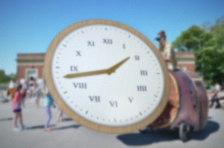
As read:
**1:43**
